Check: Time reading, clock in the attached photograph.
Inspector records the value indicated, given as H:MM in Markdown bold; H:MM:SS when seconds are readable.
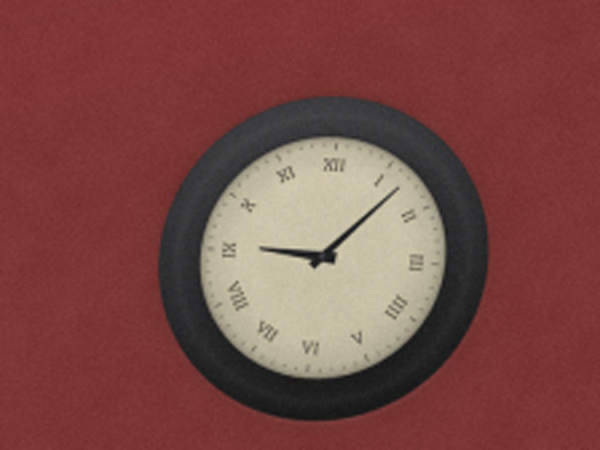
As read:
**9:07**
